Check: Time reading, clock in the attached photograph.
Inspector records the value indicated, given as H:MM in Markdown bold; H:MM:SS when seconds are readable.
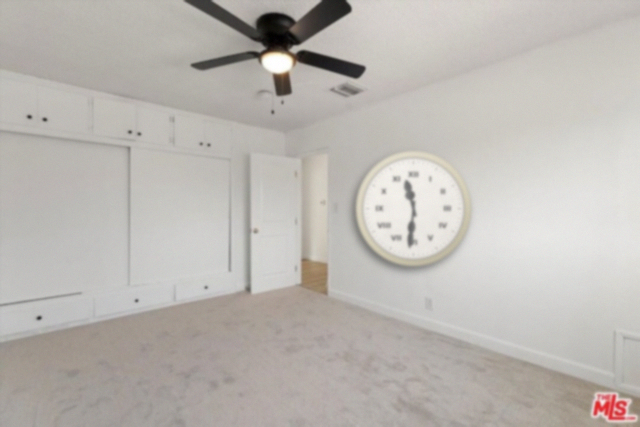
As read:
**11:31**
